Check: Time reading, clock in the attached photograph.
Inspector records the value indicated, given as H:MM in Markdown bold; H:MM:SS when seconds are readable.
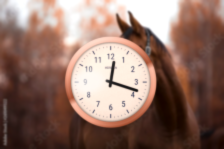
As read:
**12:18**
